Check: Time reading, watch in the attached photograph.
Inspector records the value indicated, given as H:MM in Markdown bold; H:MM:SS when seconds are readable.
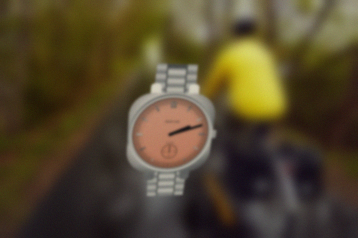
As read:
**2:12**
